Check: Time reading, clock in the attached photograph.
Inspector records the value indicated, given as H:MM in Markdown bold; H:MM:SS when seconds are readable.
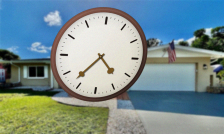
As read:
**4:37**
